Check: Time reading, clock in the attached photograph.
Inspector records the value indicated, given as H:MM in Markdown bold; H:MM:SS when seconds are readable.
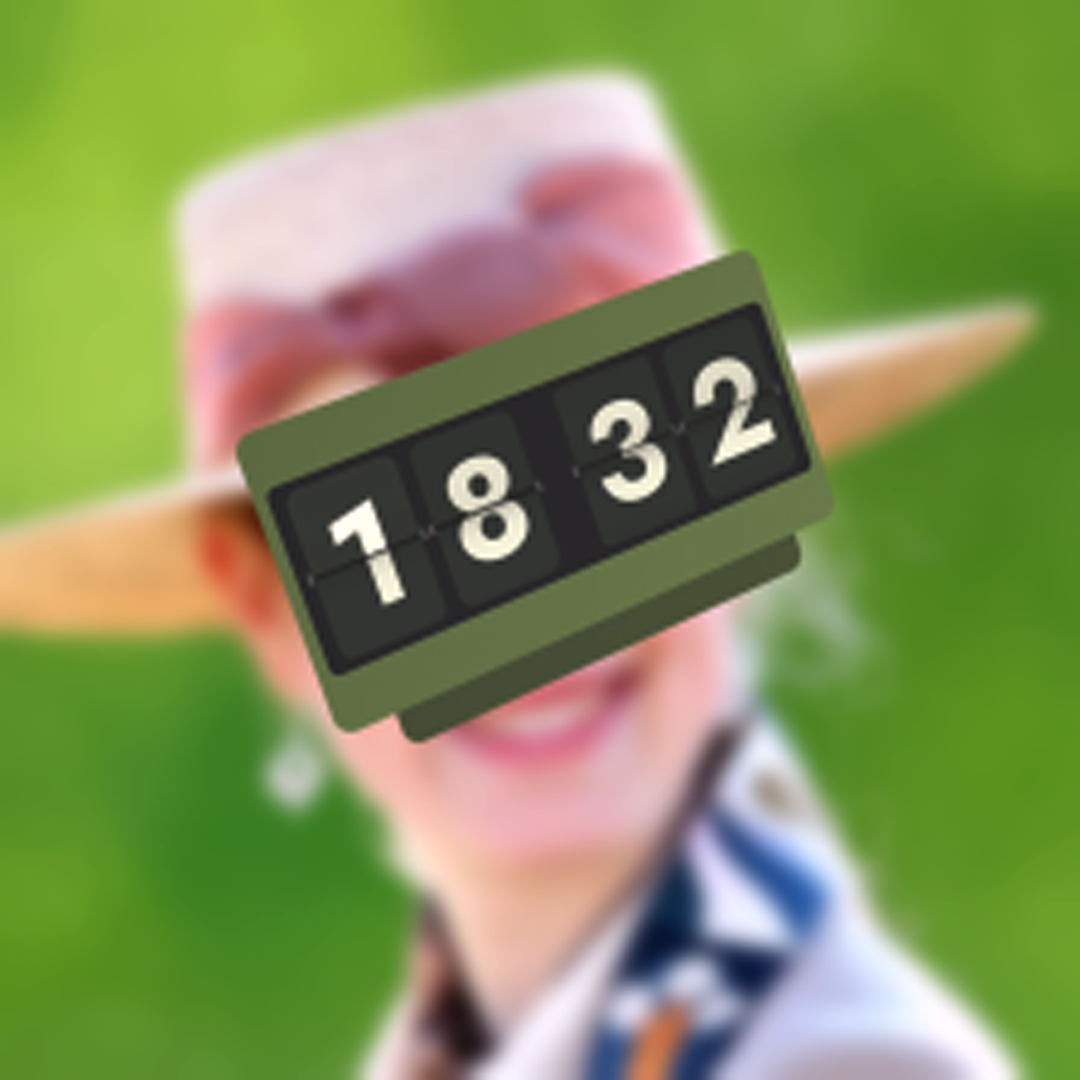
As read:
**18:32**
